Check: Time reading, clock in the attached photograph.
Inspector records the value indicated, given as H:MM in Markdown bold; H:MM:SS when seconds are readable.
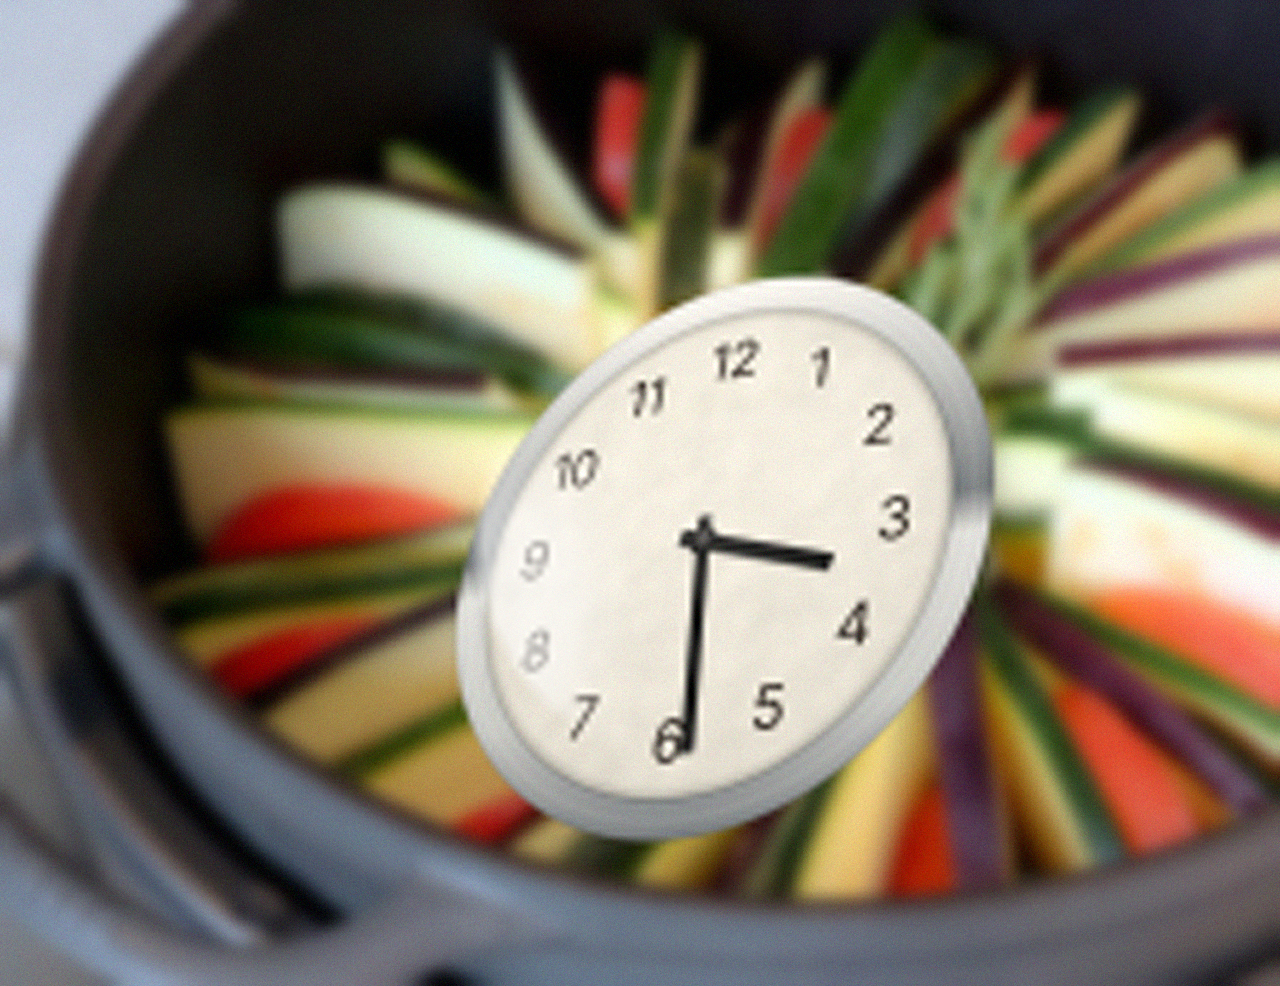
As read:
**3:29**
